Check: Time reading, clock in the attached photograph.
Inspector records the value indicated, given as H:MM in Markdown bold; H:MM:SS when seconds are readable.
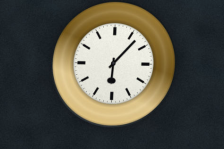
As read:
**6:07**
